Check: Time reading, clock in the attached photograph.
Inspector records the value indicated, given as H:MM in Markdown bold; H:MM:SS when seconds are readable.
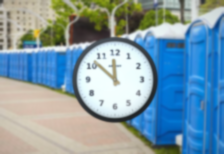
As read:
**11:52**
